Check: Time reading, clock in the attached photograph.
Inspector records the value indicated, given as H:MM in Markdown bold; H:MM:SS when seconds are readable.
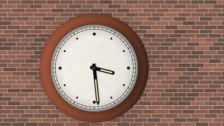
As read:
**3:29**
